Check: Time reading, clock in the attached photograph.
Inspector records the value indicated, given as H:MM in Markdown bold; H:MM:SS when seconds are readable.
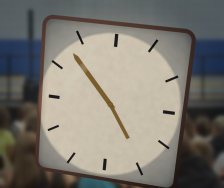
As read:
**4:53**
